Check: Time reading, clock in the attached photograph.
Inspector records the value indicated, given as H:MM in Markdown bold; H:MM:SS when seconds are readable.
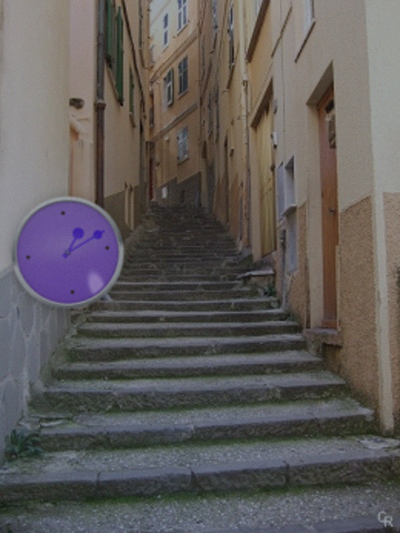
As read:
**1:11**
